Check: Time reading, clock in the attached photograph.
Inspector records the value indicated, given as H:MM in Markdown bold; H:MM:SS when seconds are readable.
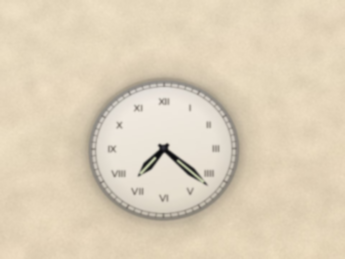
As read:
**7:22**
